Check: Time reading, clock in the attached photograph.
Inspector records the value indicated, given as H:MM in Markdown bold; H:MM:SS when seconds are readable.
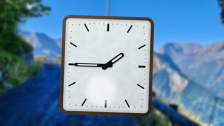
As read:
**1:45**
